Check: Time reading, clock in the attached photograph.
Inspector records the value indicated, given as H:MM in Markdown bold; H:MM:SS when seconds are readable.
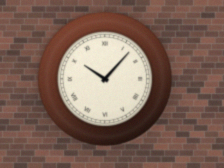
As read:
**10:07**
